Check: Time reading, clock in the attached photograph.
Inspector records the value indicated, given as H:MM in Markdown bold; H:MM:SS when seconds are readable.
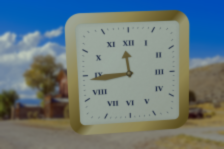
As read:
**11:44**
